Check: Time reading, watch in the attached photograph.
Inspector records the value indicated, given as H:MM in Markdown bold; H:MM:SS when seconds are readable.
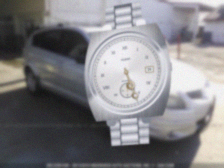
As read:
**5:27**
